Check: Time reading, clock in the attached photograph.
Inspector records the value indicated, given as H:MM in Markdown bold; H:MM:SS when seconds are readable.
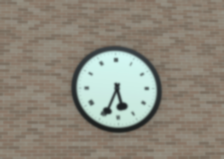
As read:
**5:34**
